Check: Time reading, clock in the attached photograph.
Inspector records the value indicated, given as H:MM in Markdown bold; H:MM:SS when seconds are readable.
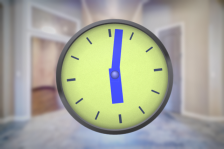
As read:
**6:02**
